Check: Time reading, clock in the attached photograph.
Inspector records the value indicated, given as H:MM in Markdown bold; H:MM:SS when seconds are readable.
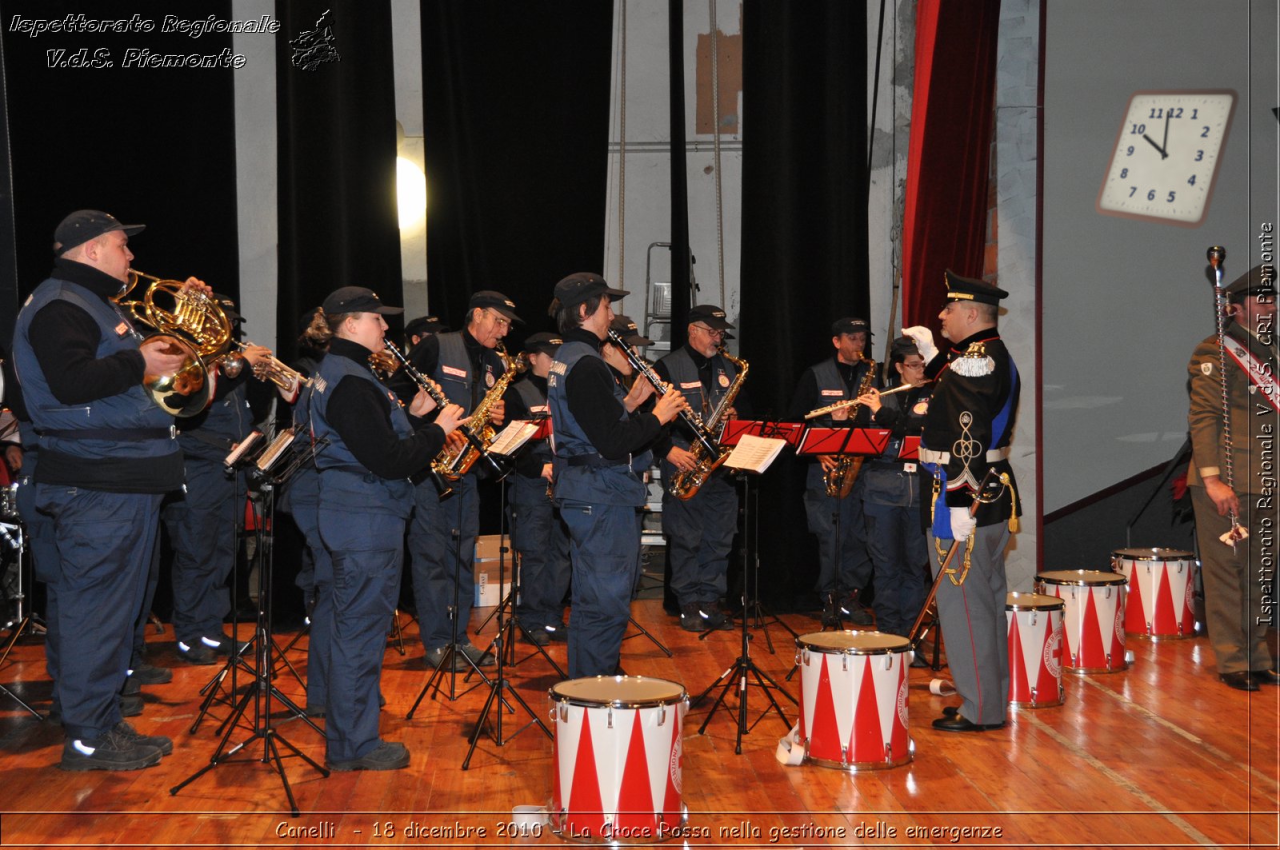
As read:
**9:58**
